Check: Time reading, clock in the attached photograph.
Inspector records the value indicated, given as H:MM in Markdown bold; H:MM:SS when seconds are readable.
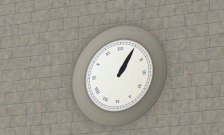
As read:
**1:05**
